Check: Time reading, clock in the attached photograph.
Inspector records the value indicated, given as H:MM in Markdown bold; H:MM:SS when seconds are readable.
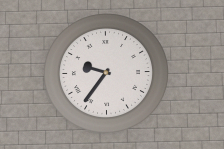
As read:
**9:36**
